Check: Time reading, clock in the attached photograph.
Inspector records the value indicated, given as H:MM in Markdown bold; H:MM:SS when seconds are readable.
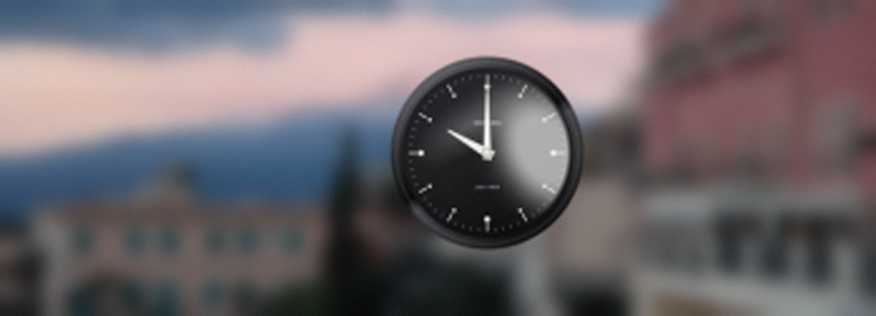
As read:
**10:00**
